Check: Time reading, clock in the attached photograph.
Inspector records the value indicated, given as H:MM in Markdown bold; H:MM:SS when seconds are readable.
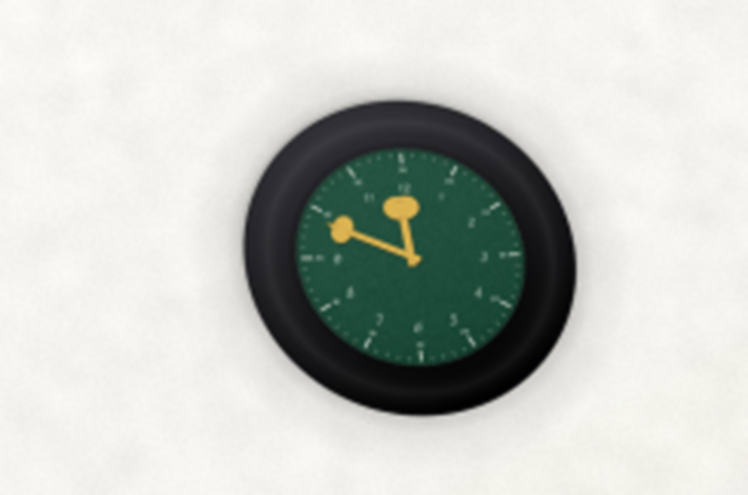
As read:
**11:49**
